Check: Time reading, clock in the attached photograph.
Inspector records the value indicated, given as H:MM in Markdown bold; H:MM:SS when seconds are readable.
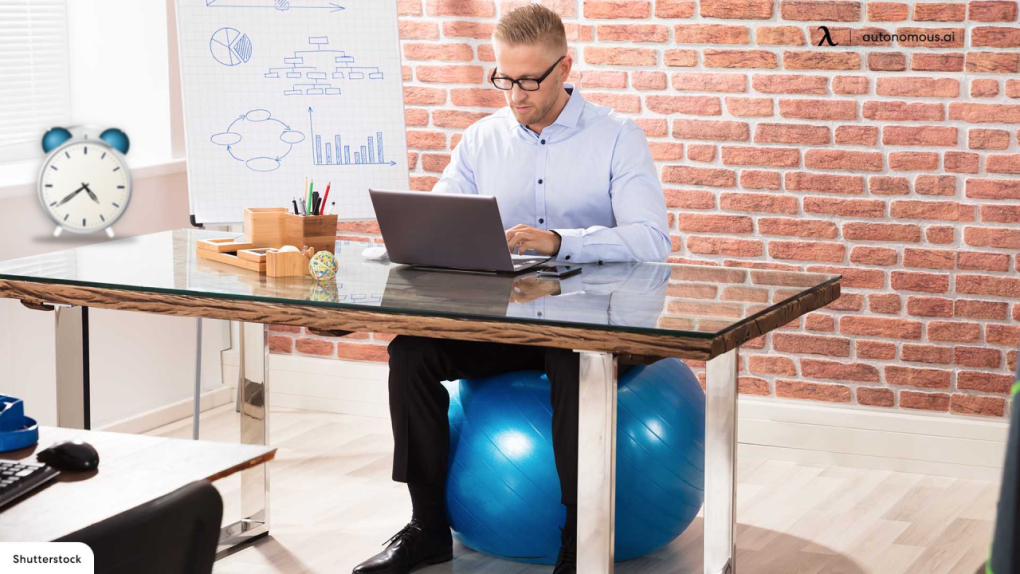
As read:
**4:39**
